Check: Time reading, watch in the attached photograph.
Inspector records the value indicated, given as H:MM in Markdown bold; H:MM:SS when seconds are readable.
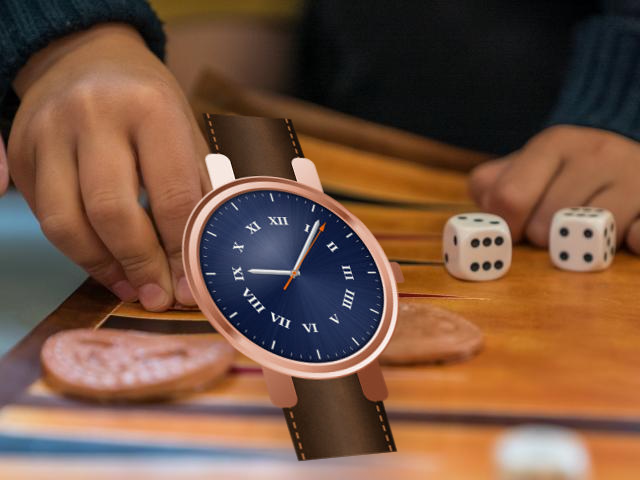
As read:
**9:06:07**
